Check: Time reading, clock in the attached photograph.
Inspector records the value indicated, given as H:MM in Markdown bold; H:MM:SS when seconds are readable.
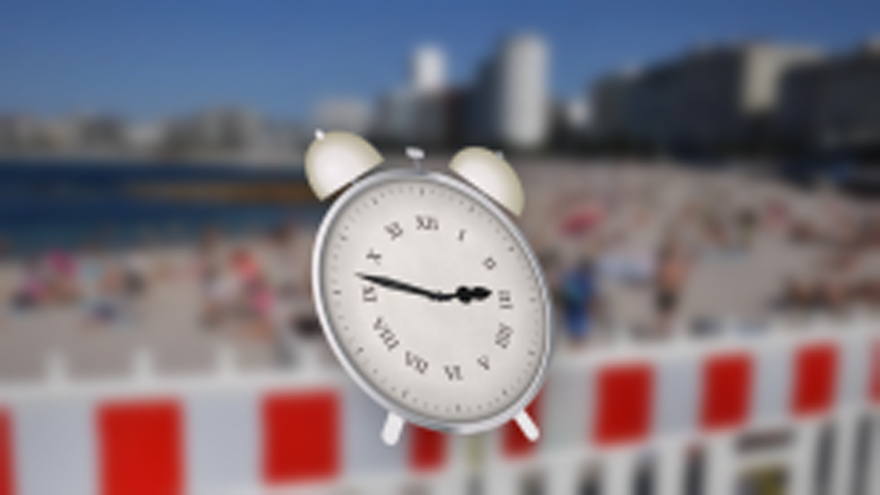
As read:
**2:47**
